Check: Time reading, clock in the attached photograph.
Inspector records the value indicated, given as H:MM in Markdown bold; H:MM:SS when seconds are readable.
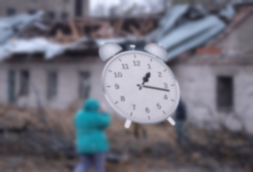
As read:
**1:17**
